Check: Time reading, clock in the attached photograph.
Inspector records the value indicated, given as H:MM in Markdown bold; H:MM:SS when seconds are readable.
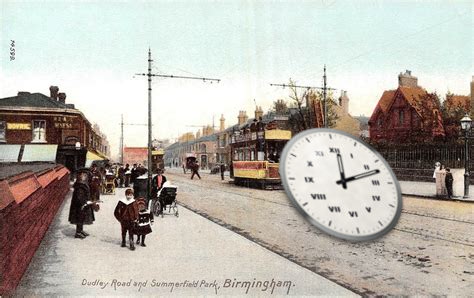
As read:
**12:12**
